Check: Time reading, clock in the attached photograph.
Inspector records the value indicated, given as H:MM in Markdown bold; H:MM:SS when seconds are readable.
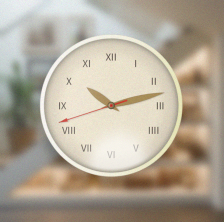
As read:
**10:12:42**
